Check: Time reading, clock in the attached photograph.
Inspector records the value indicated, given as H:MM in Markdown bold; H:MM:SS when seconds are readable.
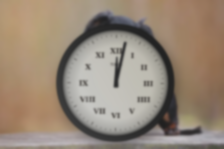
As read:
**12:02**
